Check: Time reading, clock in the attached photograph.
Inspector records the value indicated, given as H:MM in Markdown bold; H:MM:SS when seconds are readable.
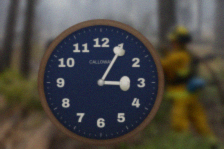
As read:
**3:05**
